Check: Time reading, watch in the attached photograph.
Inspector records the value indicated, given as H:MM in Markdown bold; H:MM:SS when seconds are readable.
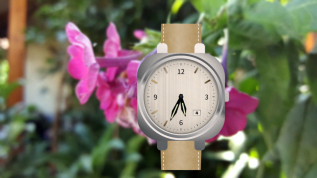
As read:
**5:34**
